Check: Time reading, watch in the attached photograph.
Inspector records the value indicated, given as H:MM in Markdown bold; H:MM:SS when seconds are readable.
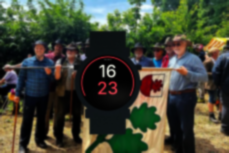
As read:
**16:23**
